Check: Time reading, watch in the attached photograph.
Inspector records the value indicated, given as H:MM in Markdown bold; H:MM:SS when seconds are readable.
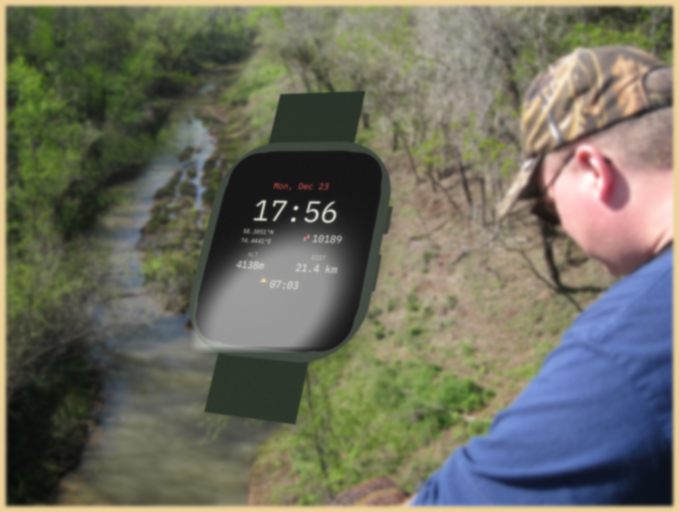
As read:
**17:56**
